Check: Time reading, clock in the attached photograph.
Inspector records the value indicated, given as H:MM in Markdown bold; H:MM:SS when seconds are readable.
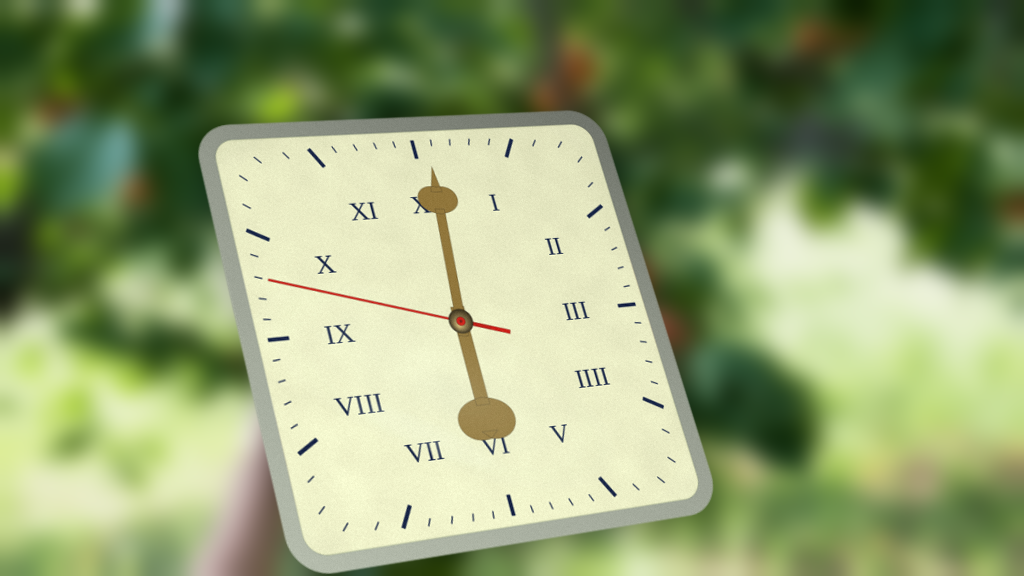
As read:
**6:00:48**
